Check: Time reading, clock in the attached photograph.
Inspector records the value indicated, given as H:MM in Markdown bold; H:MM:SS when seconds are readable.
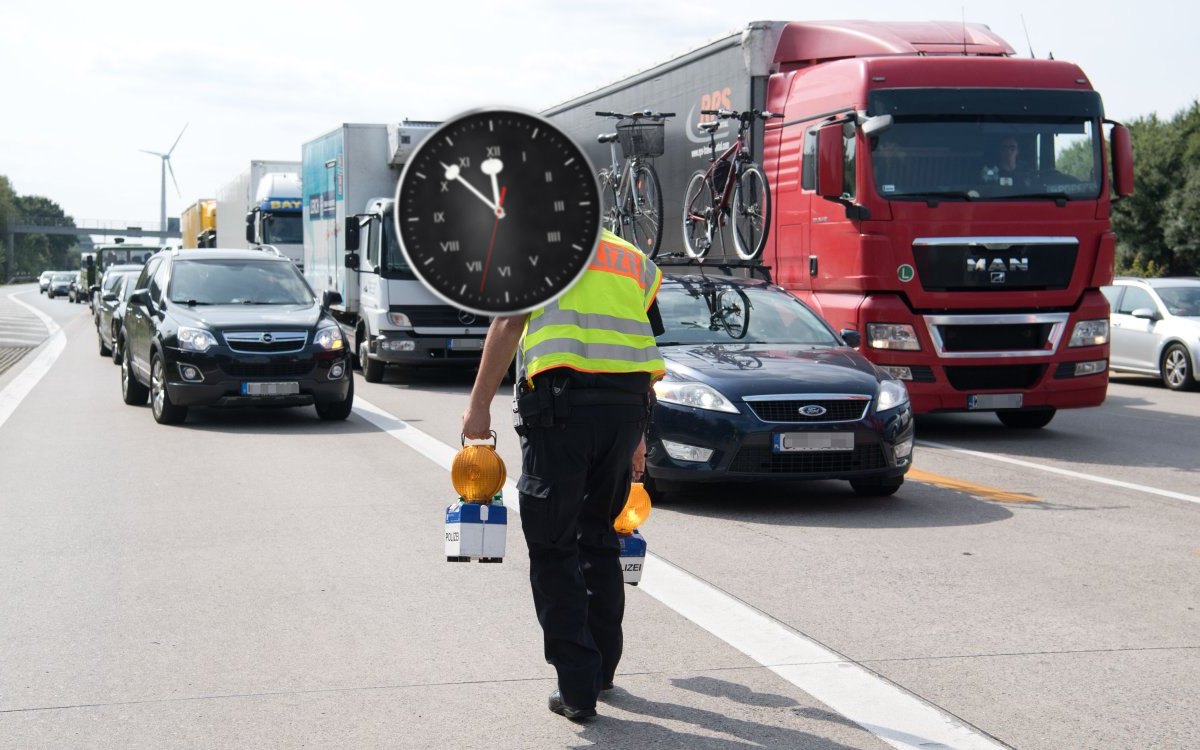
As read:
**11:52:33**
